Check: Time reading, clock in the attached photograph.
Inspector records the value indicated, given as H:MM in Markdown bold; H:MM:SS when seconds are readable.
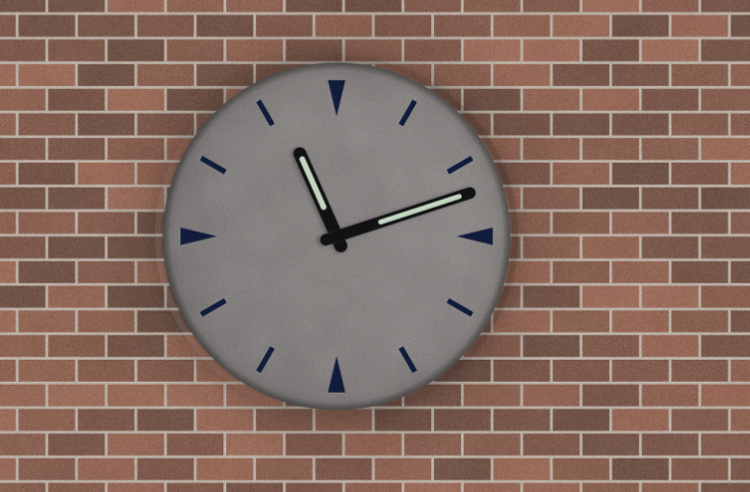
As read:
**11:12**
